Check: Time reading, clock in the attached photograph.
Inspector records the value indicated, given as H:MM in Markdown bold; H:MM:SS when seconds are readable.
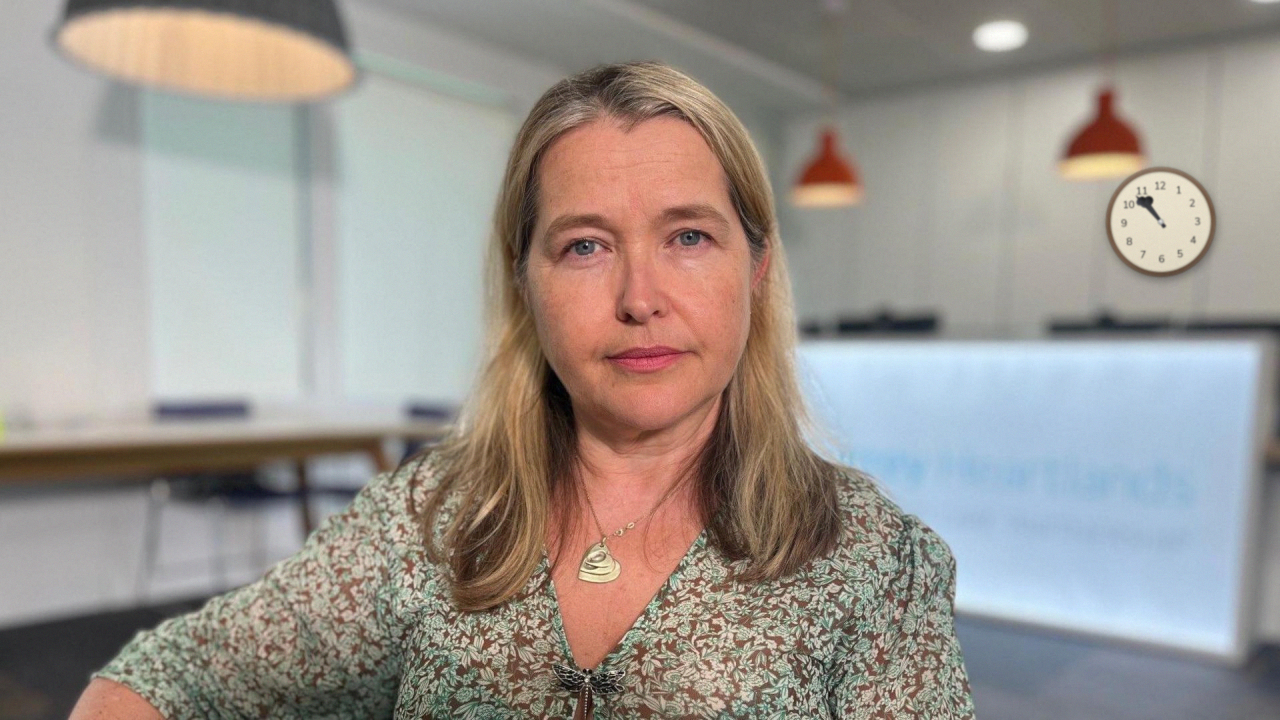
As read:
**10:53**
